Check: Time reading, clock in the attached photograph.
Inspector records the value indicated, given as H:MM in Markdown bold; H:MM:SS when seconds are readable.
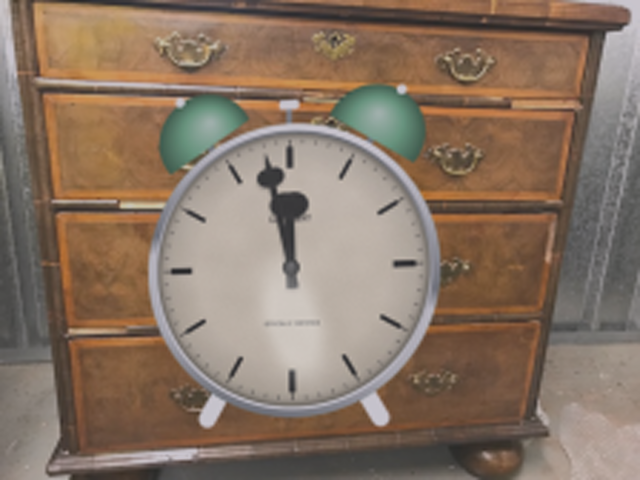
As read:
**11:58**
